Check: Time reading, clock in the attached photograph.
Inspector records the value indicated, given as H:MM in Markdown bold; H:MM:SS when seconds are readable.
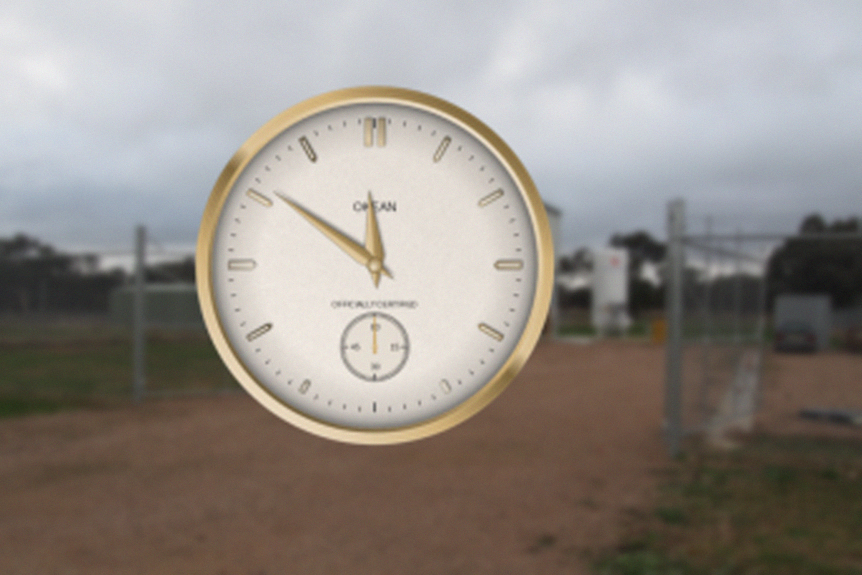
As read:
**11:51**
